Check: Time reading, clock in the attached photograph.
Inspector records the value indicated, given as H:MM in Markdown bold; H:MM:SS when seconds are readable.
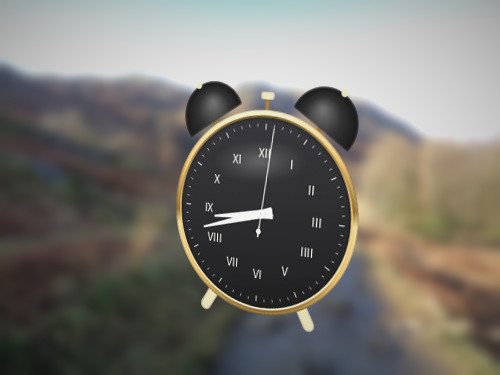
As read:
**8:42:01**
